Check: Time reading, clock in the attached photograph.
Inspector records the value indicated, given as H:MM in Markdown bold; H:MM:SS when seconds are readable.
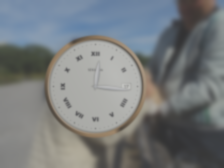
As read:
**12:16**
